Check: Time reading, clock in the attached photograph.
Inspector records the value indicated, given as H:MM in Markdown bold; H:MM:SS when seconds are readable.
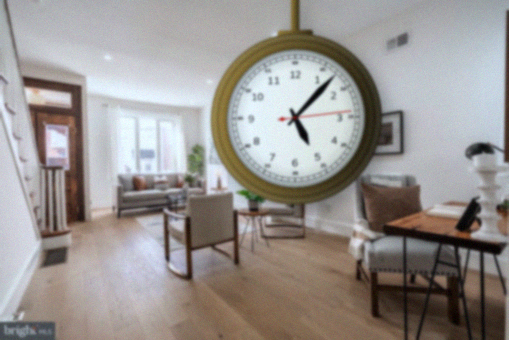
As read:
**5:07:14**
